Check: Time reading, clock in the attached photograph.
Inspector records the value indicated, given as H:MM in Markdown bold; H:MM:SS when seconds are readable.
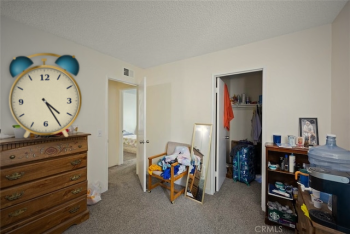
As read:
**4:25**
